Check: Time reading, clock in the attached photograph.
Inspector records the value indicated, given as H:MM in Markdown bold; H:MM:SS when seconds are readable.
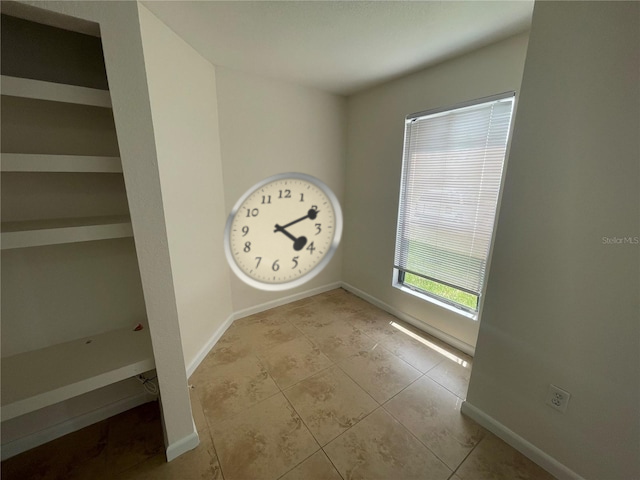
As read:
**4:11**
